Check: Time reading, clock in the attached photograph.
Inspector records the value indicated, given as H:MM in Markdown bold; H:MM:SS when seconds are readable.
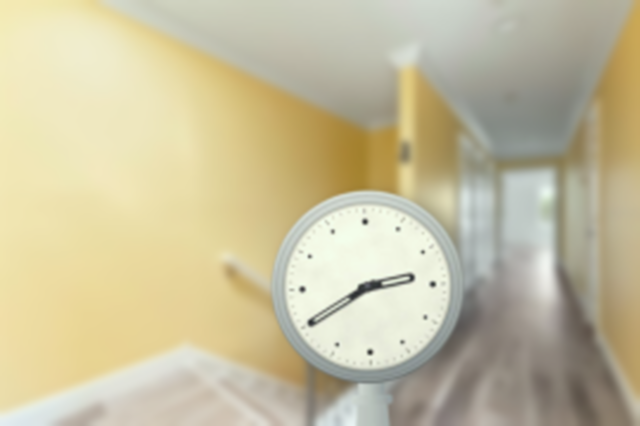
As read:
**2:40**
